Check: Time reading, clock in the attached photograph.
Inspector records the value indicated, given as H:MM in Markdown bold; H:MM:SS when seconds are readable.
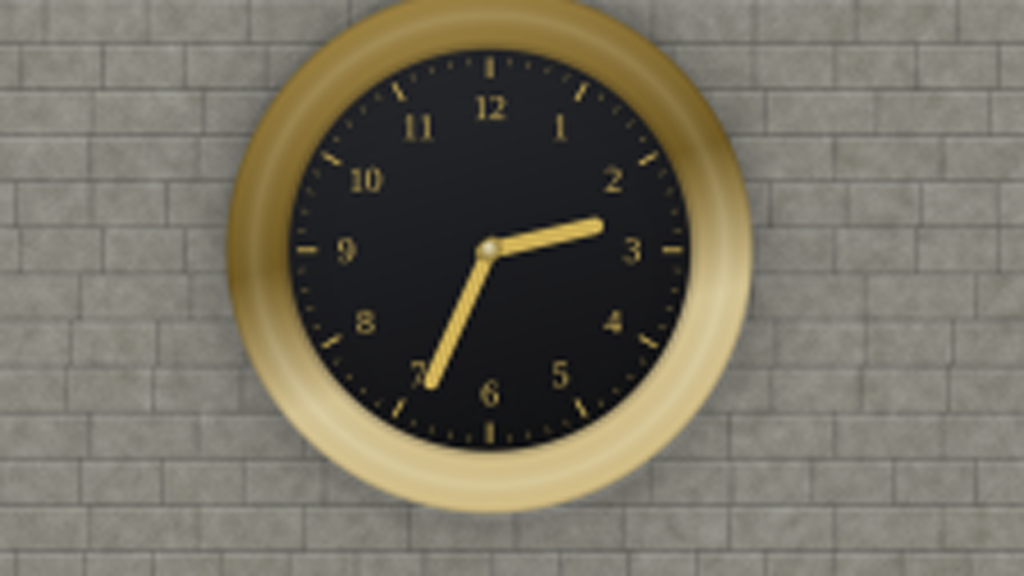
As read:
**2:34**
